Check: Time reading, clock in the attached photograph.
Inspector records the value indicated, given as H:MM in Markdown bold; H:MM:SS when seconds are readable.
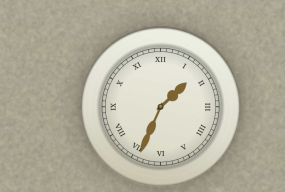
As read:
**1:34**
